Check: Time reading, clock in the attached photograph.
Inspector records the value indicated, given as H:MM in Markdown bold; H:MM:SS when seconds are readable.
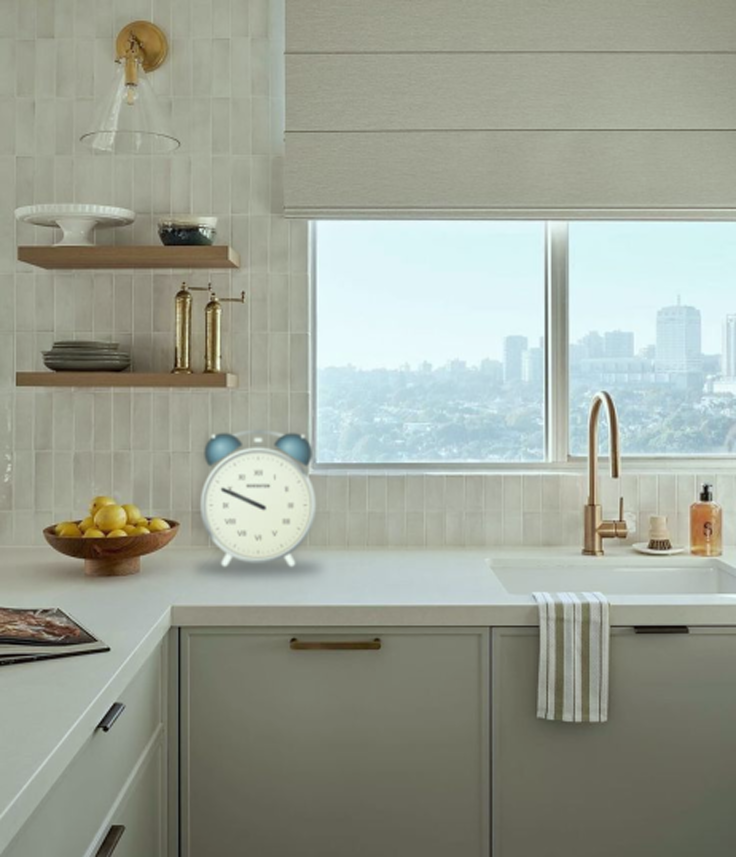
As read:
**9:49**
